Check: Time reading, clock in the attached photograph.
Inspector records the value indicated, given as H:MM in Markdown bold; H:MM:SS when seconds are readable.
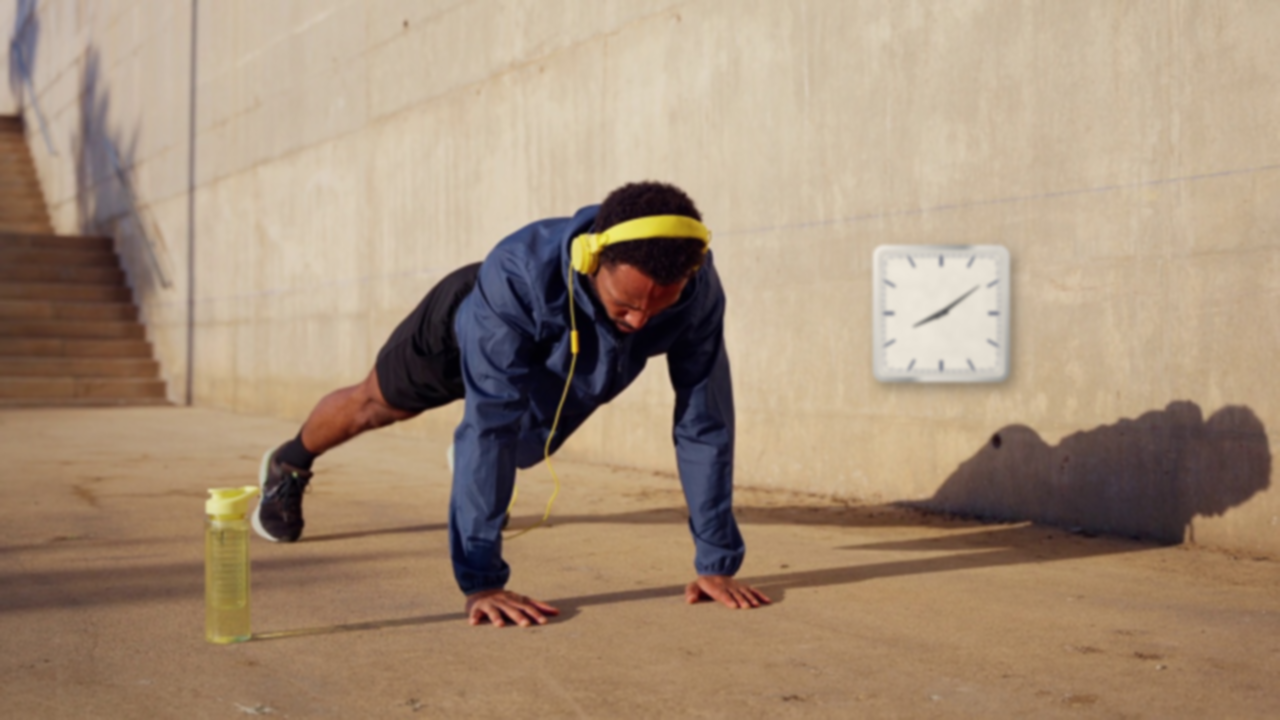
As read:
**8:09**
